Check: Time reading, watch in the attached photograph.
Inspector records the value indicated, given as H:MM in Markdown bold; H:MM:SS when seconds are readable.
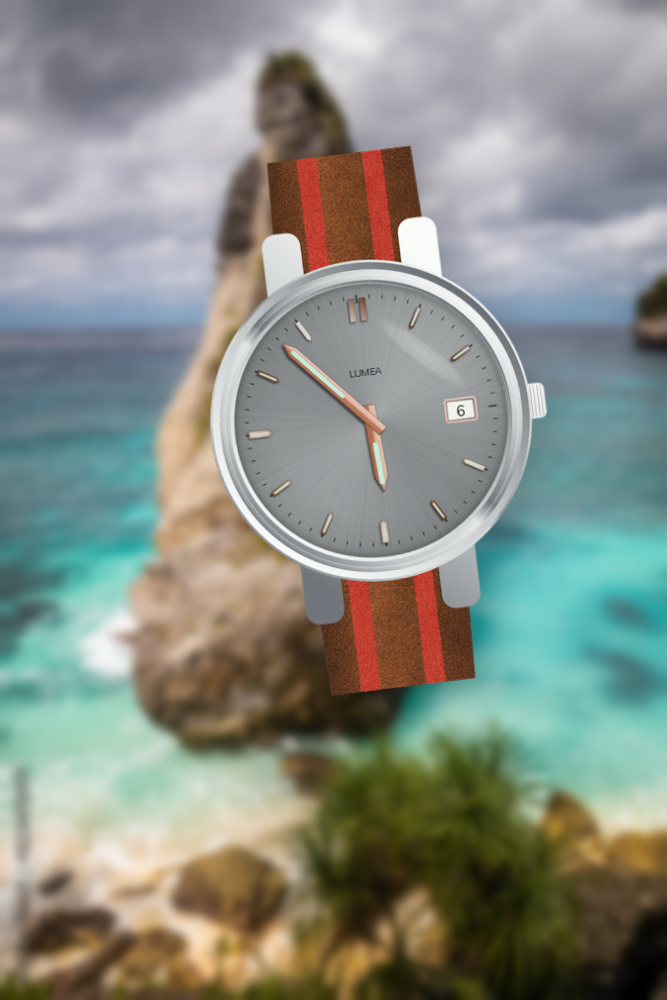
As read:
**5:53**
